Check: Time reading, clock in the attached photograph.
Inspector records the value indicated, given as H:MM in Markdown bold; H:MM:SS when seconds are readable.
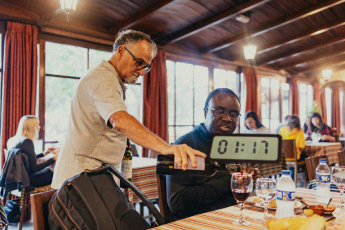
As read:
**1:17**
